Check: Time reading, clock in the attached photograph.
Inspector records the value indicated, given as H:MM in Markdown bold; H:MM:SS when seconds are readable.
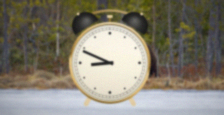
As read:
**8:49**
